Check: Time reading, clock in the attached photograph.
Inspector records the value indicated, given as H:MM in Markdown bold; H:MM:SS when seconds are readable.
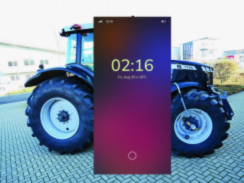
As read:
**2:16**
